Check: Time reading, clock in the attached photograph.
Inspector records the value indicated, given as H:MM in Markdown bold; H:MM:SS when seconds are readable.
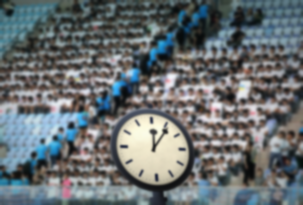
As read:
**12:06**
